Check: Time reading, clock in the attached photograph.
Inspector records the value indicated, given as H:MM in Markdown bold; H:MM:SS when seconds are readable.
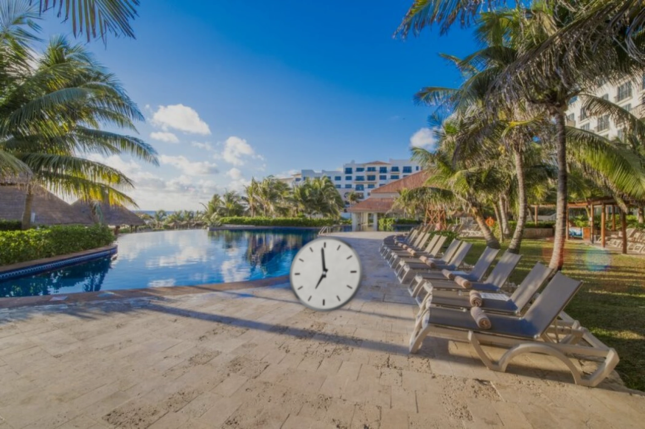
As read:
**6:59**
